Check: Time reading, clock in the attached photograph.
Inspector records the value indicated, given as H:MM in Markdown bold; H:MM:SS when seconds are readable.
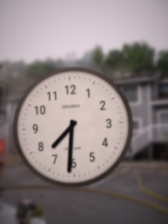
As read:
**7:31**
